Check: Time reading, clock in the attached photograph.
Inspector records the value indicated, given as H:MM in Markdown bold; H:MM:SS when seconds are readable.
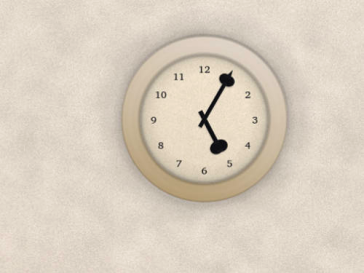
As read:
**5:05**
